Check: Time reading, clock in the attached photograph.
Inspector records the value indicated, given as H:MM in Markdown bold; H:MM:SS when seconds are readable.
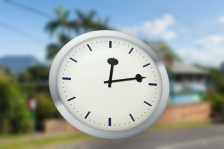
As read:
**12:13**
